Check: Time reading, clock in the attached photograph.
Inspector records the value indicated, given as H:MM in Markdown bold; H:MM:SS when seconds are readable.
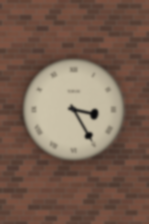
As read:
**3:25**
